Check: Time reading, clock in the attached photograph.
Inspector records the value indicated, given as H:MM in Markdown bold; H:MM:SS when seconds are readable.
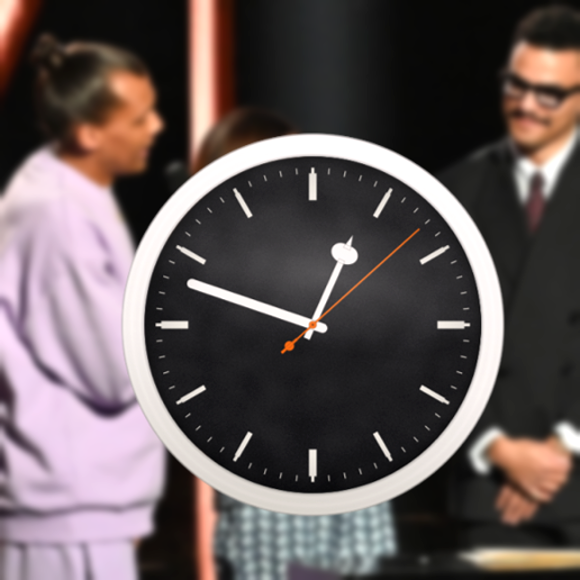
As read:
**12:48:08**
